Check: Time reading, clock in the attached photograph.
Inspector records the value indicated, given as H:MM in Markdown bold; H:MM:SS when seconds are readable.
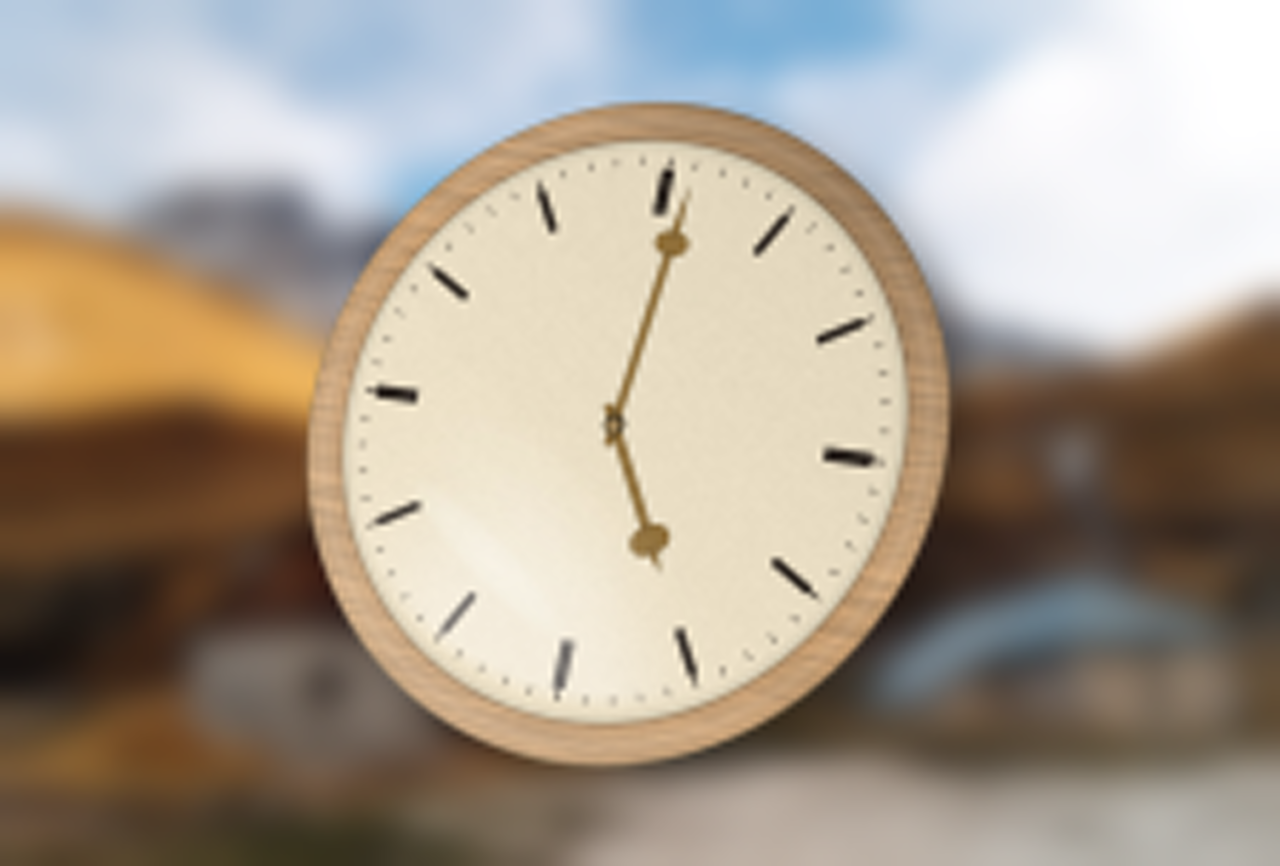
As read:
**5:01**
